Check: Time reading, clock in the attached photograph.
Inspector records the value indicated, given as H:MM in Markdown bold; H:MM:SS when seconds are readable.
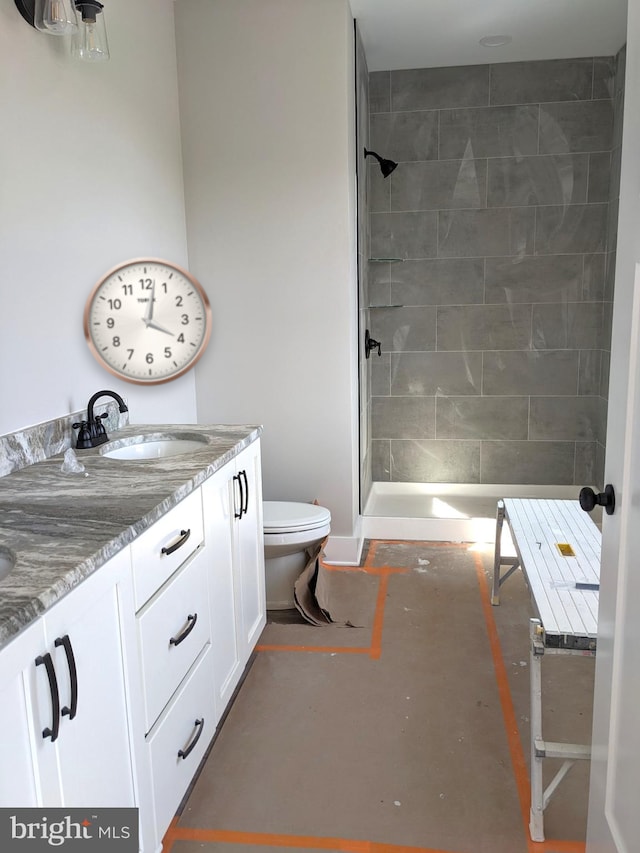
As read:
**4:02**
